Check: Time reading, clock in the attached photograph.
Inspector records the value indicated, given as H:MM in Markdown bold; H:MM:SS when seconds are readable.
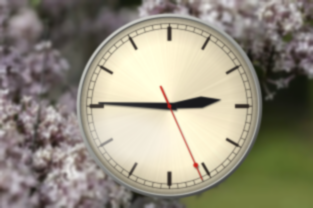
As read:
**2:45:26**
